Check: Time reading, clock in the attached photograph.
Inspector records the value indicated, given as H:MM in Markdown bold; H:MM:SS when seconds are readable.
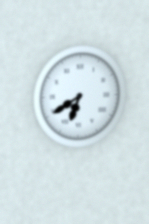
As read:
**6:40**
